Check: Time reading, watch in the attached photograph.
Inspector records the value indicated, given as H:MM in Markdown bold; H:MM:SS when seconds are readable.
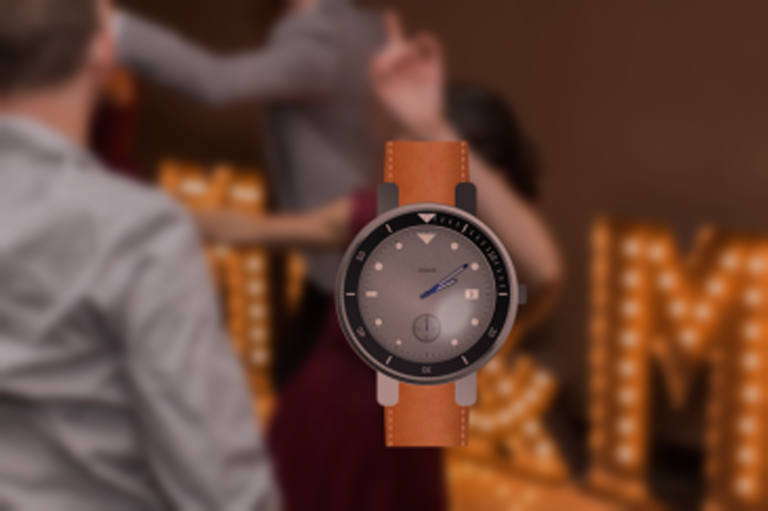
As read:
**2:09**
